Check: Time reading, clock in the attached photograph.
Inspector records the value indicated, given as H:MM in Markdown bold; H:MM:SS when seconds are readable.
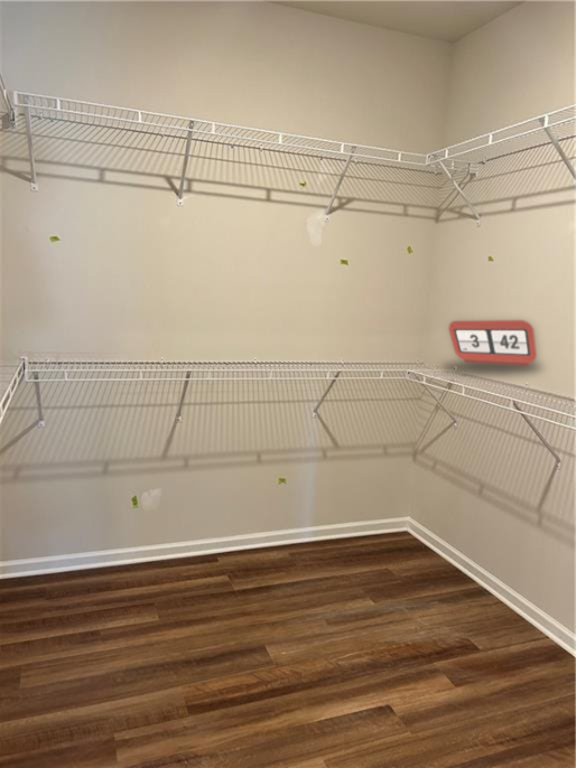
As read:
**3:42**
